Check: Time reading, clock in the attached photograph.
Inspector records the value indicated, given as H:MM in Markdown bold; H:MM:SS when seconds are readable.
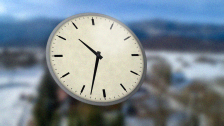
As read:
**10:33**
